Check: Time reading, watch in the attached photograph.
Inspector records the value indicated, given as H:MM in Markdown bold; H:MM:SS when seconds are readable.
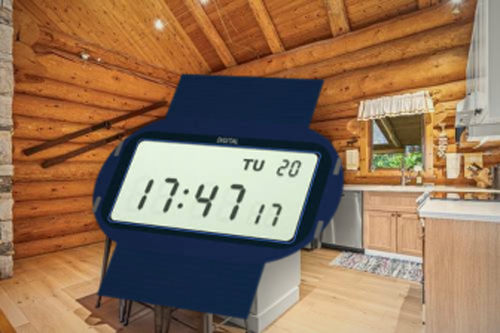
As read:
**17:47:17**
